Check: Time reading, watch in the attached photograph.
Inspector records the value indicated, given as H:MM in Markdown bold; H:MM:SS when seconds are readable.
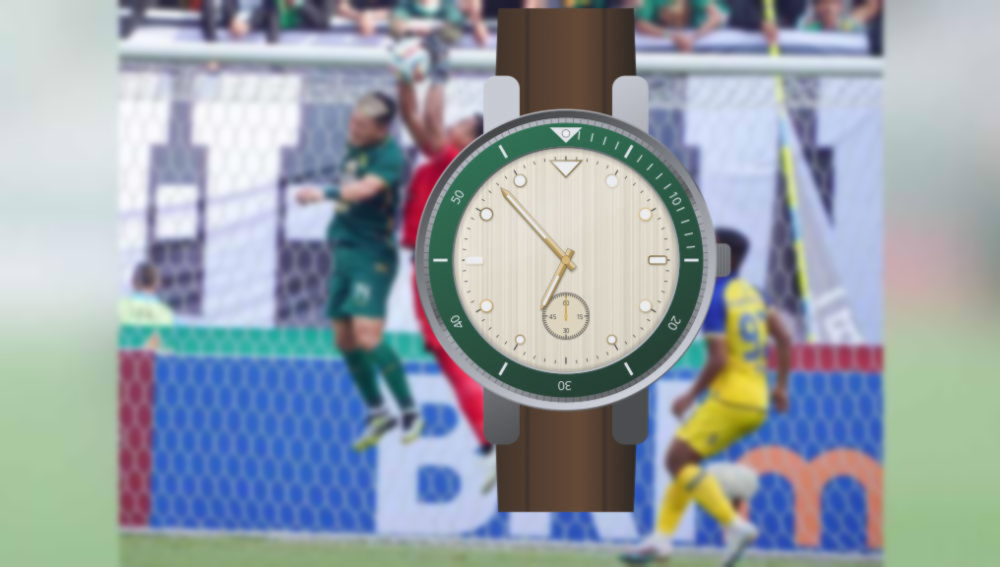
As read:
**6:53**
